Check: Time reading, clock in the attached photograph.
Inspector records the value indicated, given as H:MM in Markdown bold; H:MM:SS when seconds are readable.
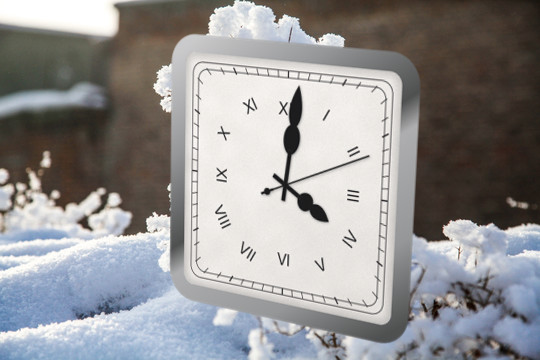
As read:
**4:01:11**
